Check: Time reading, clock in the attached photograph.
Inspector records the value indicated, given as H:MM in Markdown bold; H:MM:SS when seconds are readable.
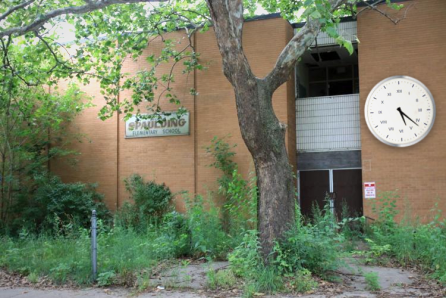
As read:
**5:22**
